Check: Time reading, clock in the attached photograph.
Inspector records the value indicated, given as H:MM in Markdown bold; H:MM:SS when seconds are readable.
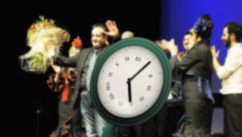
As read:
**5:05**
